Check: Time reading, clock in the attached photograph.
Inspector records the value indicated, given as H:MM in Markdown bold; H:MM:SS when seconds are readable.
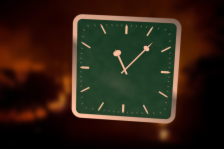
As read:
**11:07**
